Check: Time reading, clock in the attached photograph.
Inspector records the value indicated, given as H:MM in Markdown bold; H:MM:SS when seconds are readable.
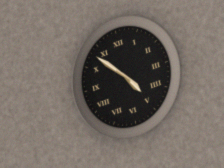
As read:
**4:53**
